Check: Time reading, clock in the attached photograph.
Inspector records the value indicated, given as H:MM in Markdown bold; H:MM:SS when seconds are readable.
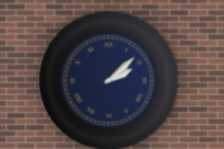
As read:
**2:08**
